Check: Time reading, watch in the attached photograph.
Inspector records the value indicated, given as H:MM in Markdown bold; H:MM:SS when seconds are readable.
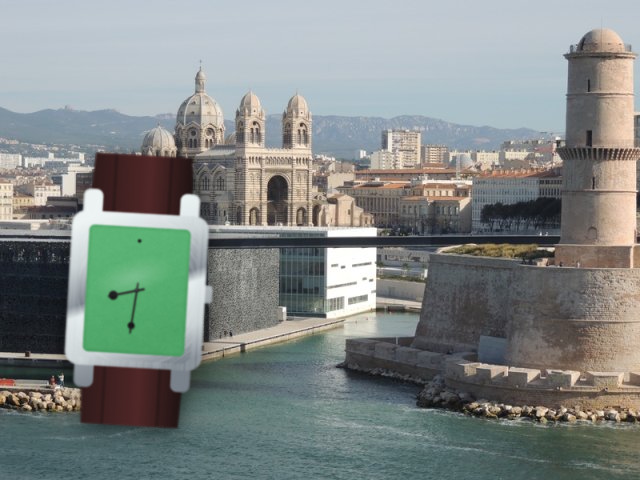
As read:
**8:31**
